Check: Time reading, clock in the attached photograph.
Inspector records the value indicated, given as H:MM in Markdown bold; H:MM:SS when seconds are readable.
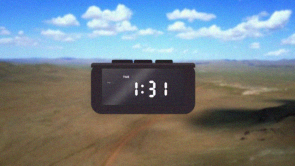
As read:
**1:31**
